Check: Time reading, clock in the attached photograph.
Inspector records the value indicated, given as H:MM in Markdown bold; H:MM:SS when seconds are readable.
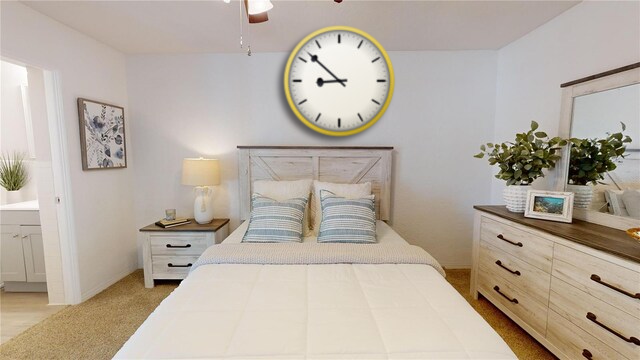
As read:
**8:52**
